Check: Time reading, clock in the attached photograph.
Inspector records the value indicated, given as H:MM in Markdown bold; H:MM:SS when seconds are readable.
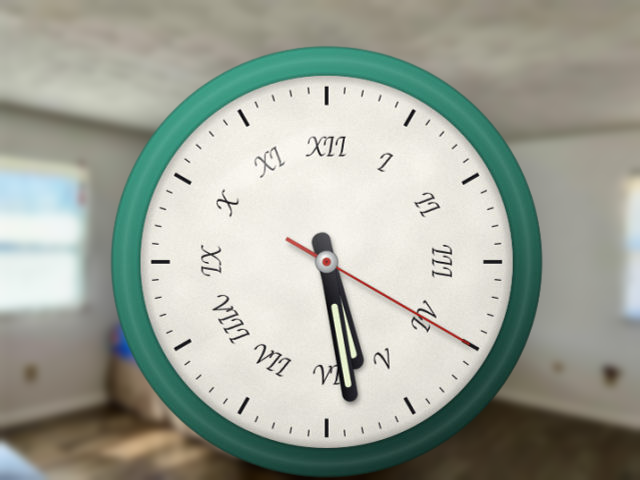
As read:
**5:28:20**
